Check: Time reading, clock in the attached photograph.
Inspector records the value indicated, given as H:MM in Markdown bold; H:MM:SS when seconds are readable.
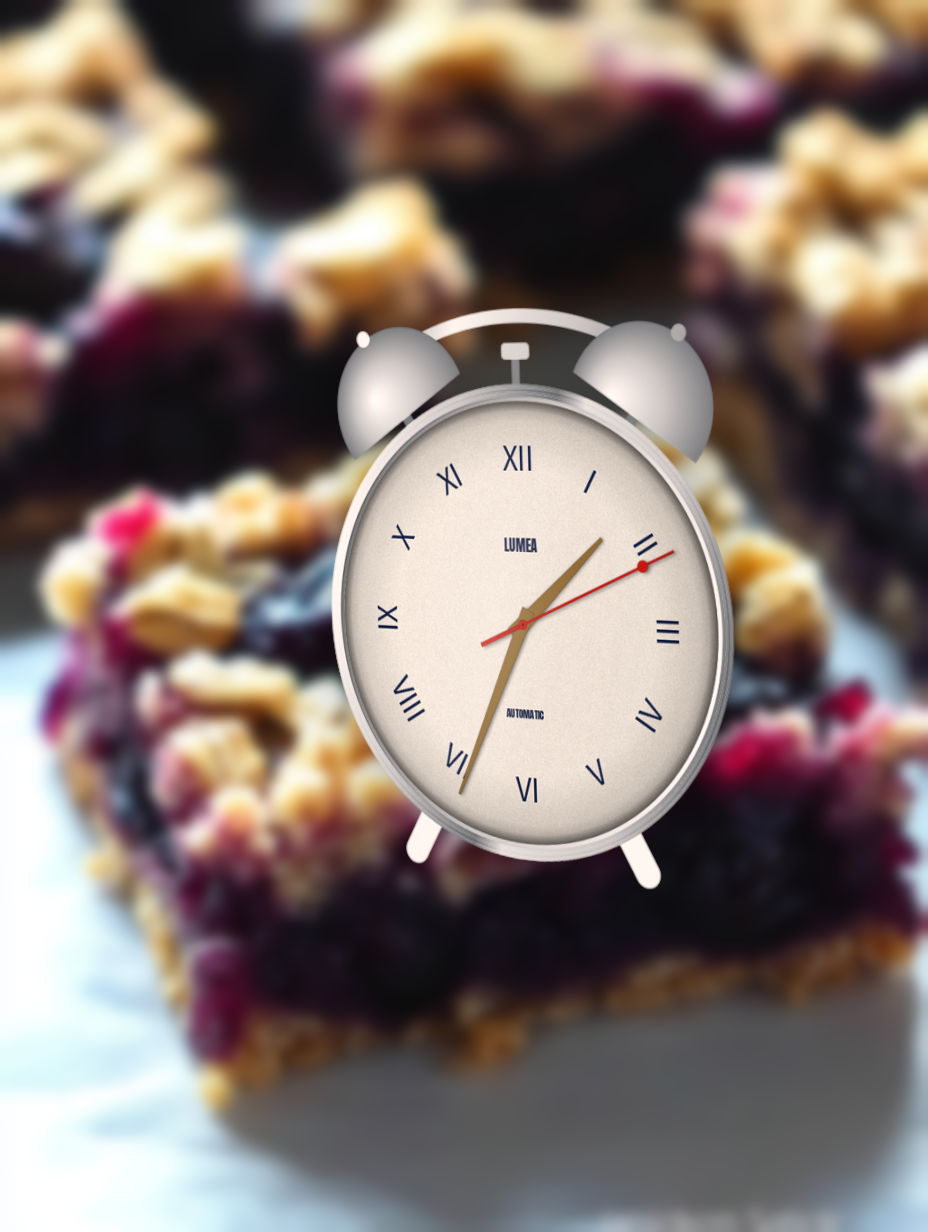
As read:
**1:34:11**
